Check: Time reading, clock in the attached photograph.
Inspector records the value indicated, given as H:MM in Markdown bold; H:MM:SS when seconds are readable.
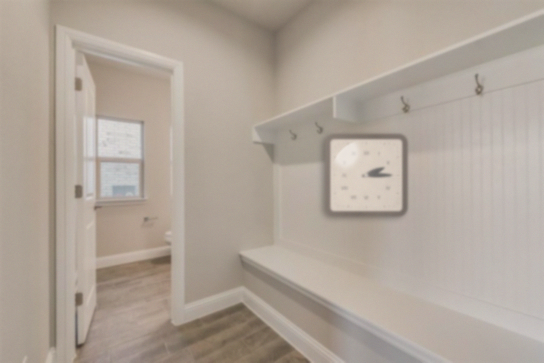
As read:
**2:15**
